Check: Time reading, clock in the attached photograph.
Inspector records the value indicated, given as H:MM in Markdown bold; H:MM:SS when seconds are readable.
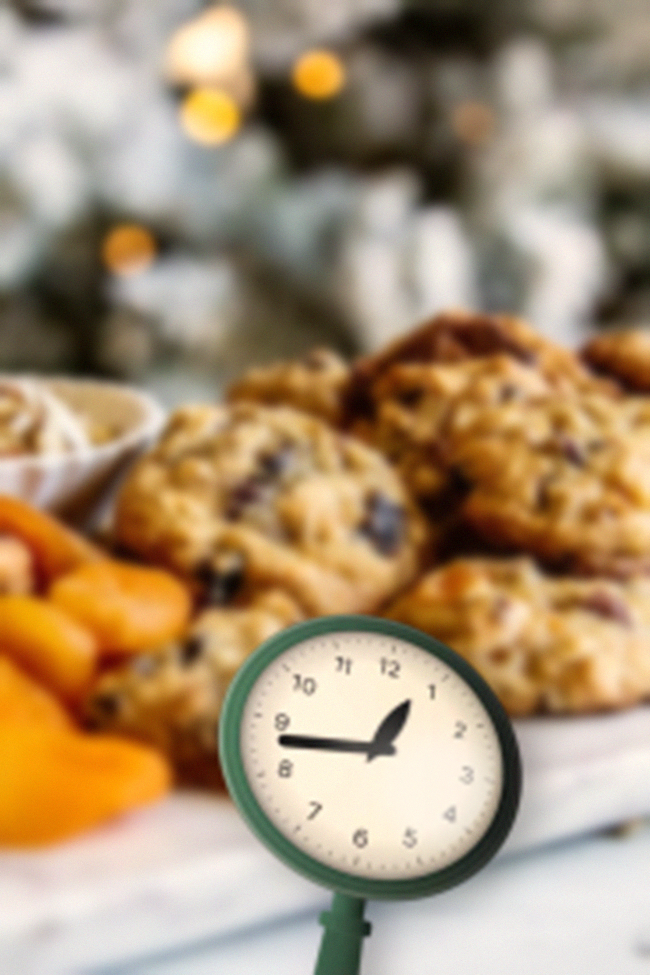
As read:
**12:43**
